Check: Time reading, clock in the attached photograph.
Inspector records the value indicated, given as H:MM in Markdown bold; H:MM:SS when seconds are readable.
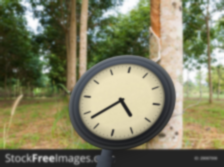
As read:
**4:38**
